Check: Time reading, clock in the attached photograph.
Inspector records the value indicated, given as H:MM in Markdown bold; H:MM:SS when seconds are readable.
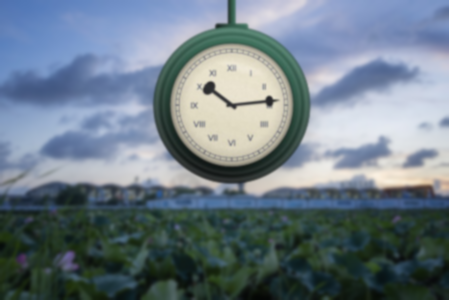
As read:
**10:14**
